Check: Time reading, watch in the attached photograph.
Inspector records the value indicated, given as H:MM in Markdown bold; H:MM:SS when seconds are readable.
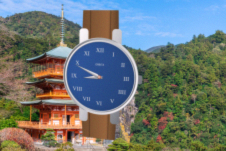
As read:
**8:49**
